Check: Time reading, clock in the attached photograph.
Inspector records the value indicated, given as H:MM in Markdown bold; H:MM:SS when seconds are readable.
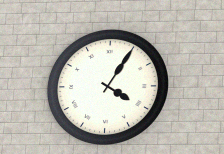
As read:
**4:05**
